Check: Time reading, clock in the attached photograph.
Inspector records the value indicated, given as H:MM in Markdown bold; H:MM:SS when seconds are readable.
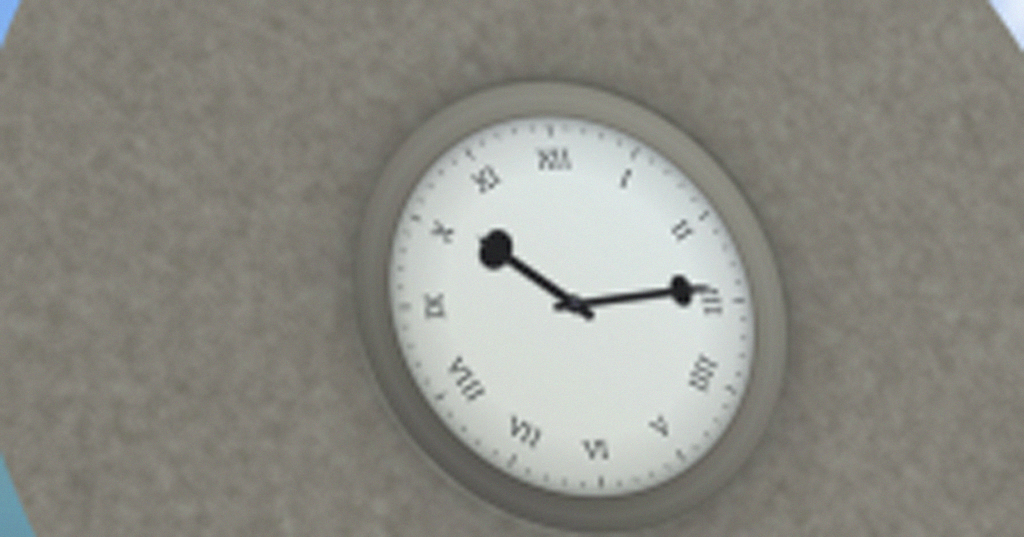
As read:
**10:14**
